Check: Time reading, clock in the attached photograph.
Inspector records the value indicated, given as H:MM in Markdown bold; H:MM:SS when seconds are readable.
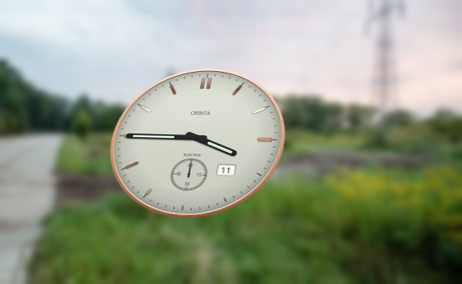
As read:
**3:45**
